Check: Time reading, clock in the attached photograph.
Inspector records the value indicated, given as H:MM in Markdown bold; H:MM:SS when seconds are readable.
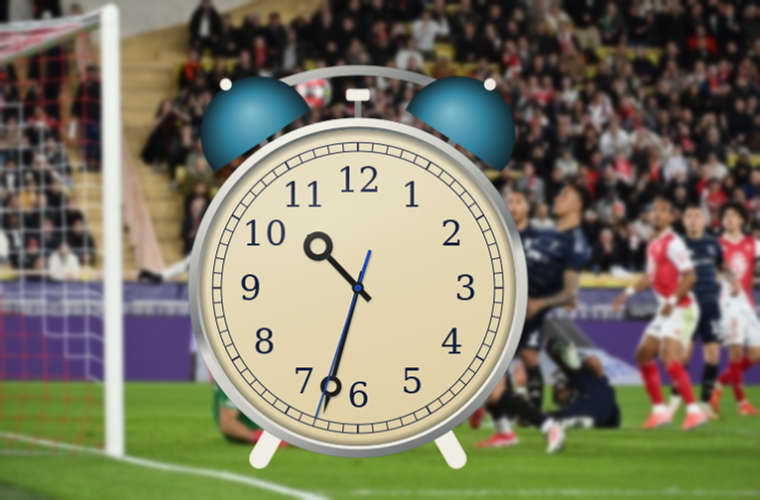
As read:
**10:32:33**
